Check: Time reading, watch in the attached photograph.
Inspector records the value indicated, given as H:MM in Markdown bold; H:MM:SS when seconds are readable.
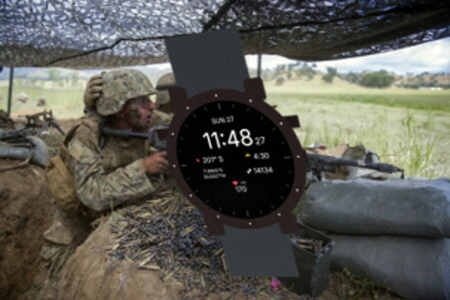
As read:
**11:48**
